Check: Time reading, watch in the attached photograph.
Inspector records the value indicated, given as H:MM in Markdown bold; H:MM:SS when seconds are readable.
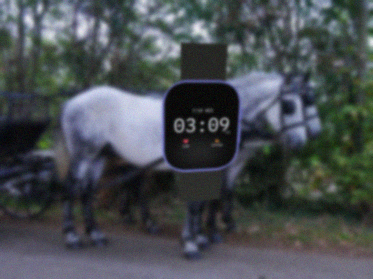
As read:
**3:09**
